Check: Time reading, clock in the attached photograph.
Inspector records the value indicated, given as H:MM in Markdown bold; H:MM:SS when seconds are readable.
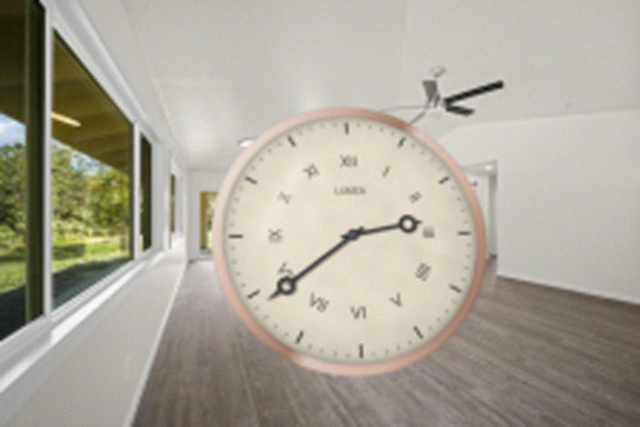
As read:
**2:39**
